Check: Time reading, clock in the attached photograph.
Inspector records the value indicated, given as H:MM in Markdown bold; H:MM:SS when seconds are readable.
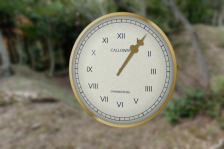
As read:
**1:06**
